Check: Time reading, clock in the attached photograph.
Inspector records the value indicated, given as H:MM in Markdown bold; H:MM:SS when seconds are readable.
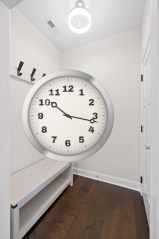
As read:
**10:17**
